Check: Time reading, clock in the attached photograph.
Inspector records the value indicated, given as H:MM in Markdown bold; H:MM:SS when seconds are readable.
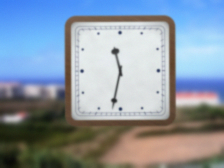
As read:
**11:32**
